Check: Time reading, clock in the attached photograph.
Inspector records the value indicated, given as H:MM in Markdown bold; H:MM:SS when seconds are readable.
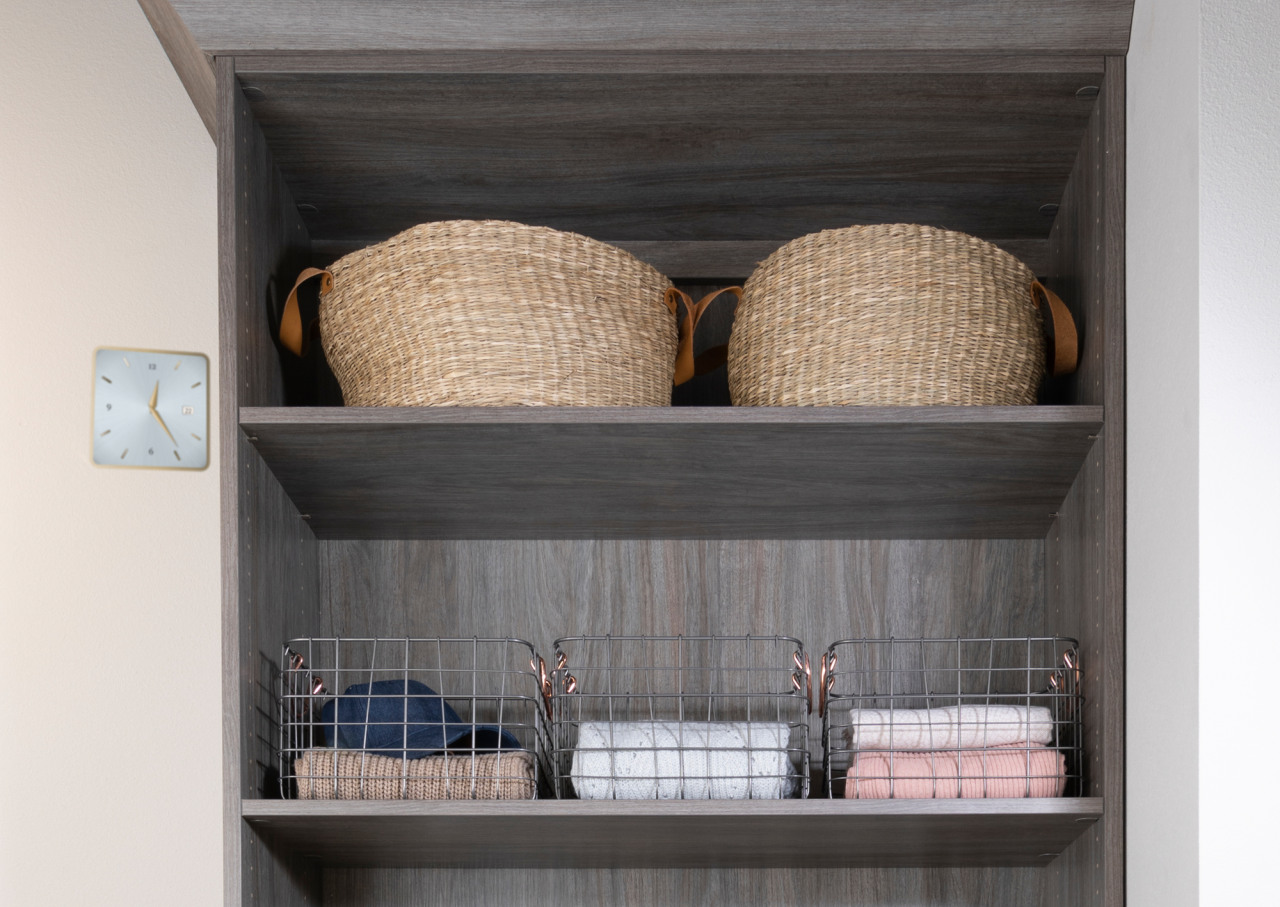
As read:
**12:24**
